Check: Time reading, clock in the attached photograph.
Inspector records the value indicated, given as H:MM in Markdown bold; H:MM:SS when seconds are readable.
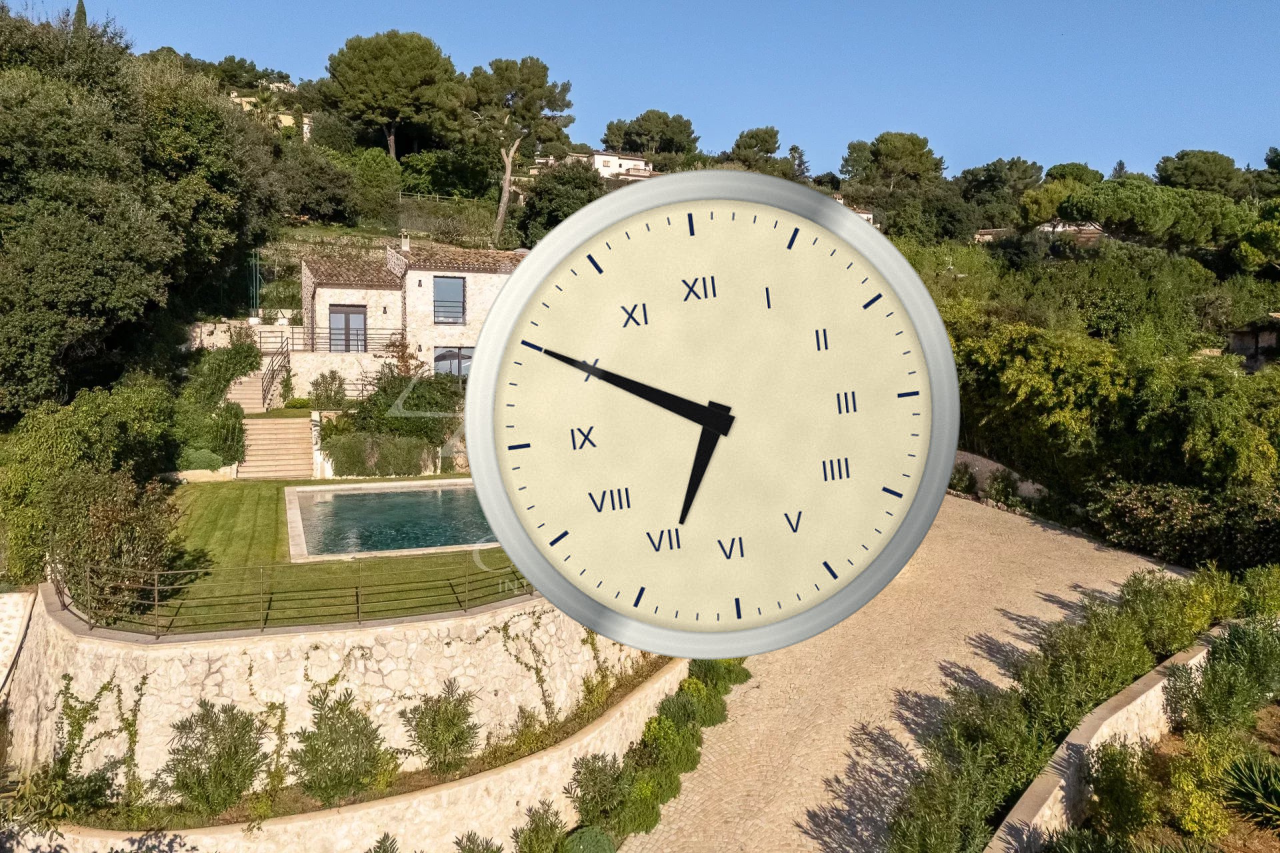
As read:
**6:50**
